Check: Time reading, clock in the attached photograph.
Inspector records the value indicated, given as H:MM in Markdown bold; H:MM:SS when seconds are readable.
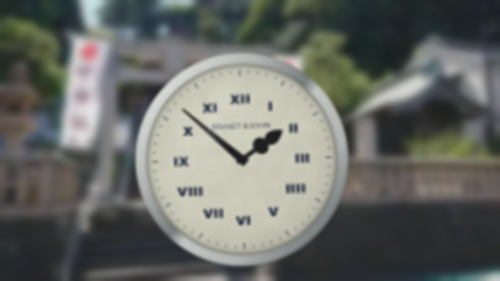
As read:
**1:52**
